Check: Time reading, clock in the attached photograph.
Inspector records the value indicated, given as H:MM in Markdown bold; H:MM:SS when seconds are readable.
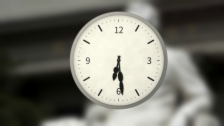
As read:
**6:29**
